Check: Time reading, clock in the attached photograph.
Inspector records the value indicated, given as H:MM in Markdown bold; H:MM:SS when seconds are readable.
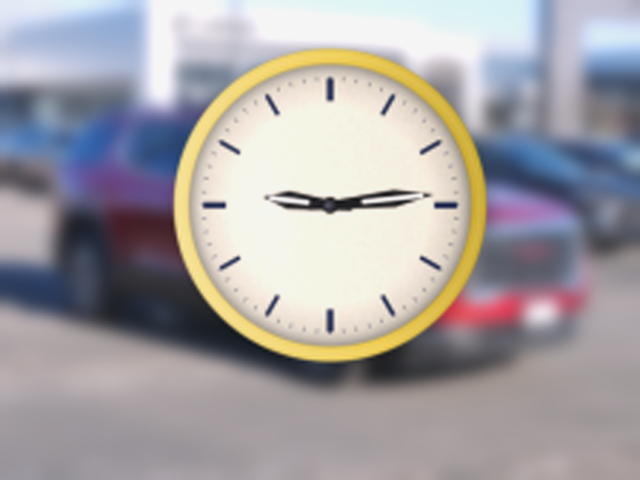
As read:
**9:14**
